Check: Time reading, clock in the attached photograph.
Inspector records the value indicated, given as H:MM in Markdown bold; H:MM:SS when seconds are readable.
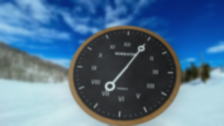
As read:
**7:05**
